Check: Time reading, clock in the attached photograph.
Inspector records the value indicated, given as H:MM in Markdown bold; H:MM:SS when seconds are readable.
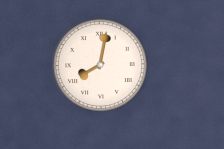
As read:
**8:02**
